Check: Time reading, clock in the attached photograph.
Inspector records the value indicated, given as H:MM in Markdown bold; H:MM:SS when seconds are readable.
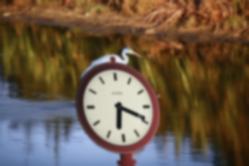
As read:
**6:19**
